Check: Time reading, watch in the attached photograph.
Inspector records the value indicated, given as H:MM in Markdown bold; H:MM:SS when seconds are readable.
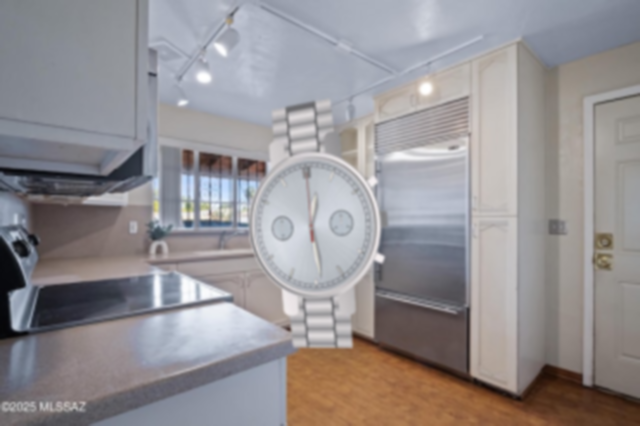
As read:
**12:29**
